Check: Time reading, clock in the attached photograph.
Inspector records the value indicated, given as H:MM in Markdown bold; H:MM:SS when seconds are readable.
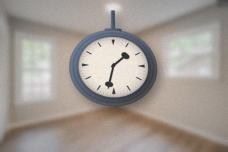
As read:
**1:32**
